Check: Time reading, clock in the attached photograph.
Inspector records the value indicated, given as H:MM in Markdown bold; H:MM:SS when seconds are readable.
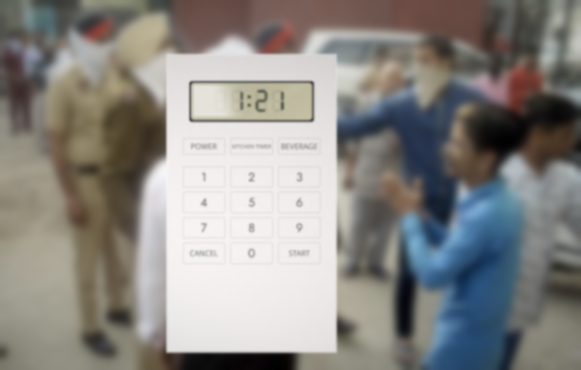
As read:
**1:21**
